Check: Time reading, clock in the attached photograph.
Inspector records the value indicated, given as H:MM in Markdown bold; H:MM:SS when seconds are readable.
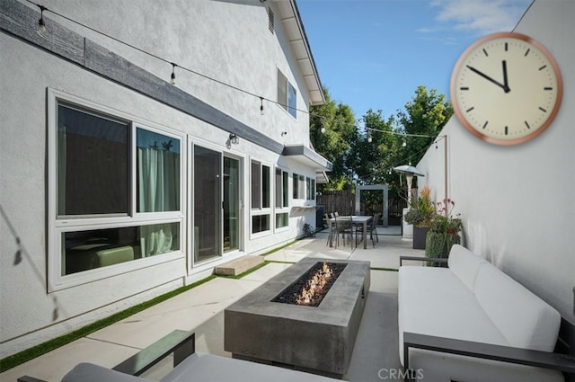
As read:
**11:50**
